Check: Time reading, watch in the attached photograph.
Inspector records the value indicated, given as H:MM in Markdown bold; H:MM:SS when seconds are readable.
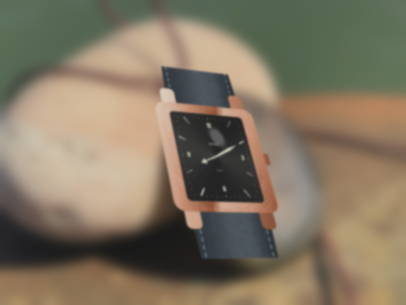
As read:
**8:10**
